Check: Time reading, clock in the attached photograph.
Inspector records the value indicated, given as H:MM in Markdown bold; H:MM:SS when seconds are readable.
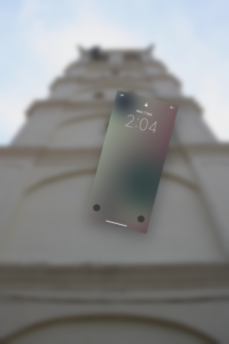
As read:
**2:04**
